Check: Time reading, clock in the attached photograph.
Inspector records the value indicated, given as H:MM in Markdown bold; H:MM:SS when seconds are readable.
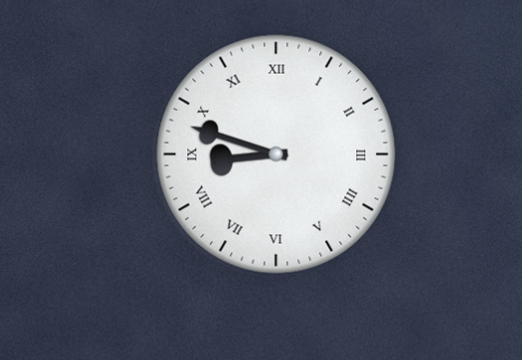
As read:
**8:48**
